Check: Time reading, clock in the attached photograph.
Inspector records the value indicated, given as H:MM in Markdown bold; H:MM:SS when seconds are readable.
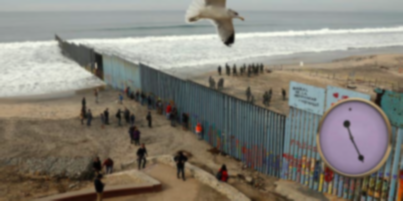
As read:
**11:26**
